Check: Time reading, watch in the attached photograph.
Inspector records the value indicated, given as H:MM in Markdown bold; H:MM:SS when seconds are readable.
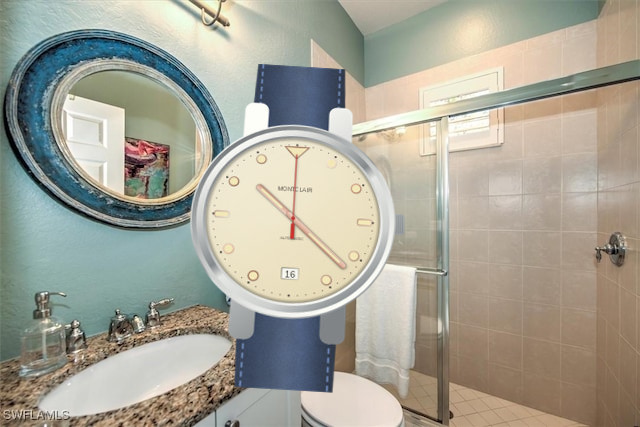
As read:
**10:22:00**
